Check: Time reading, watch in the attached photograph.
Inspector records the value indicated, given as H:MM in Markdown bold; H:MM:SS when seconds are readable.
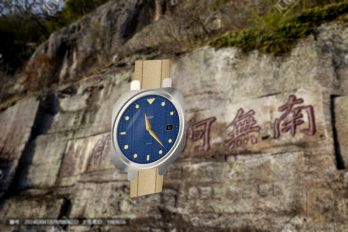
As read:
**11:23**
